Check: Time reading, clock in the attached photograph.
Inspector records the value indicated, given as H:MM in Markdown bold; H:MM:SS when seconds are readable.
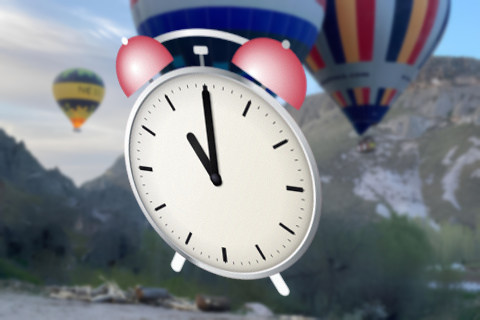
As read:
**11:00**
